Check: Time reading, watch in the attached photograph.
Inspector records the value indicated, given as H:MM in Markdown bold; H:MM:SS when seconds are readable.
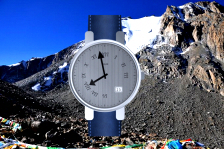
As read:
**7:58**
